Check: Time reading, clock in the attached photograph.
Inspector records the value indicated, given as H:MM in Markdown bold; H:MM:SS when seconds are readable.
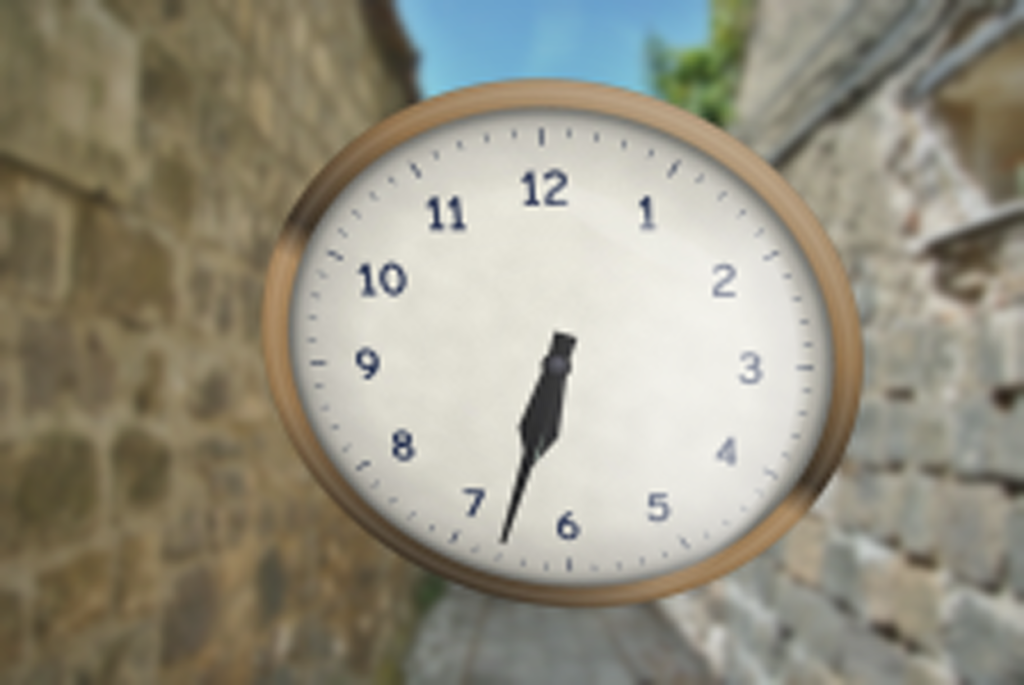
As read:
**6:33**
